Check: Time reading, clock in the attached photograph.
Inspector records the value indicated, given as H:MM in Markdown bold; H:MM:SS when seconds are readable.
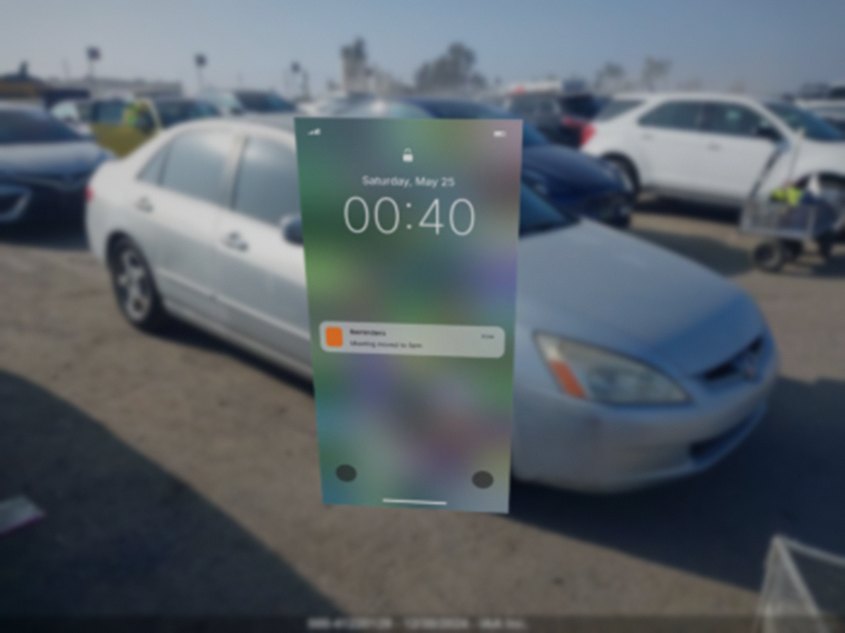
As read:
**0:40**
